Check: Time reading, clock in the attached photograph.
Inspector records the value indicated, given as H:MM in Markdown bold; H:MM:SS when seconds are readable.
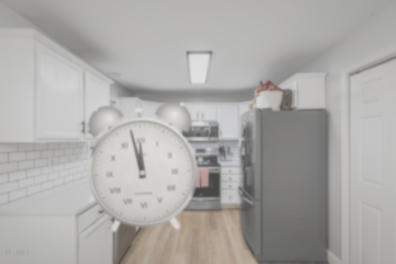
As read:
**11:58**
